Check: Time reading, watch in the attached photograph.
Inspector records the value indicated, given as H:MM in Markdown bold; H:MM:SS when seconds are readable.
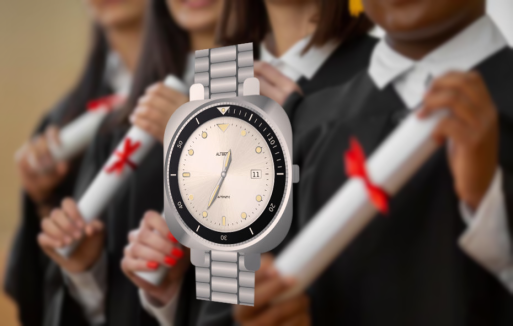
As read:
**12:35**
